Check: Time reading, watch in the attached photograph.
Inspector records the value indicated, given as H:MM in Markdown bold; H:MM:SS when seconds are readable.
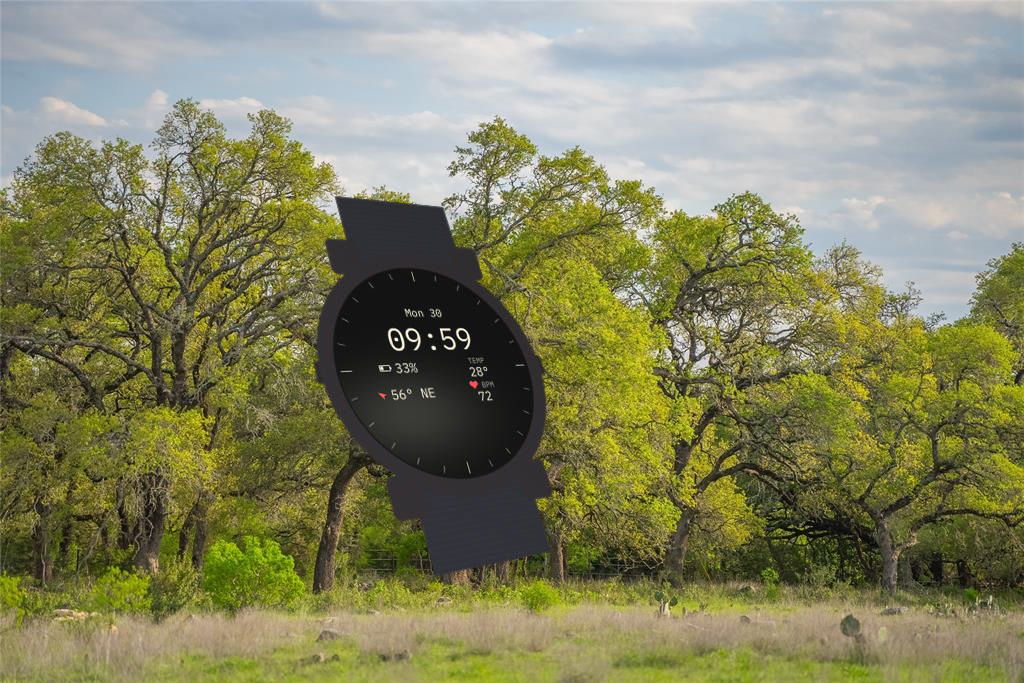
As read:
**9:59**
